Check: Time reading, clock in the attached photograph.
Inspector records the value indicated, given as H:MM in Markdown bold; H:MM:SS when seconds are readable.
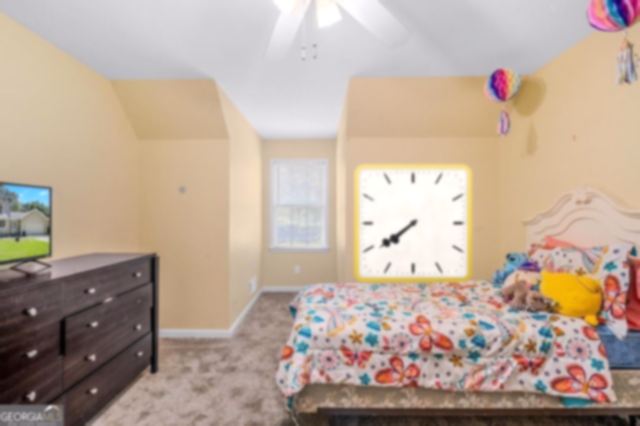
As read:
**7:39**
